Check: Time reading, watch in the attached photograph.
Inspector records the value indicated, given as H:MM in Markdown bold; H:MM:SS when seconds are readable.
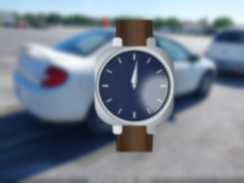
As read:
**12:01**
